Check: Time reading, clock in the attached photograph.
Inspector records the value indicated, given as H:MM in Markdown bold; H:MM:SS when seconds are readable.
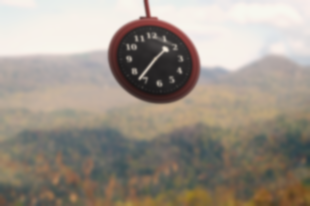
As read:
**1:37**
